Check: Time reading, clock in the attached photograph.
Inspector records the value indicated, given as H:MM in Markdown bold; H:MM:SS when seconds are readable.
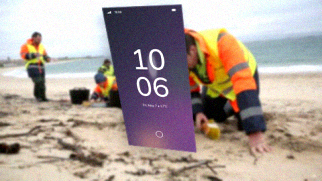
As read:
**10:06**
